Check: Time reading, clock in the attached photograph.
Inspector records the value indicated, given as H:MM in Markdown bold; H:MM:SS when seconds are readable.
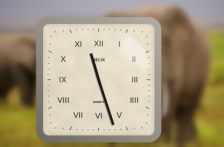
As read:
**11:27**
